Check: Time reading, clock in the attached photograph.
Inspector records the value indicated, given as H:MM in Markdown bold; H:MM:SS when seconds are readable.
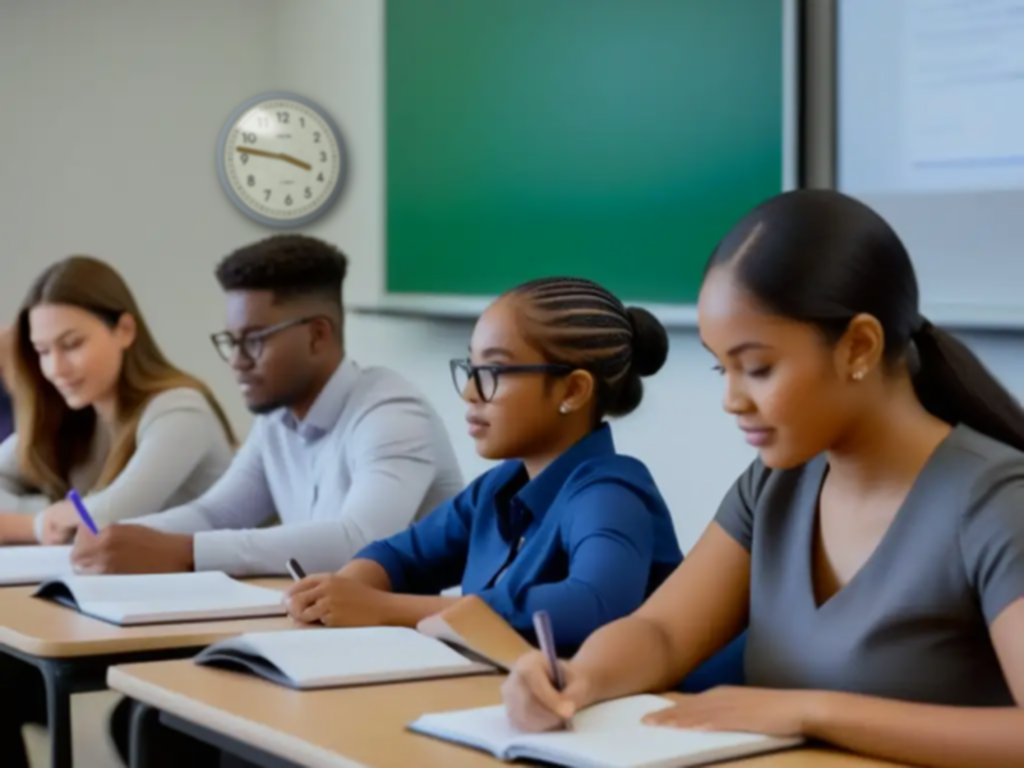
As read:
**3:47**
